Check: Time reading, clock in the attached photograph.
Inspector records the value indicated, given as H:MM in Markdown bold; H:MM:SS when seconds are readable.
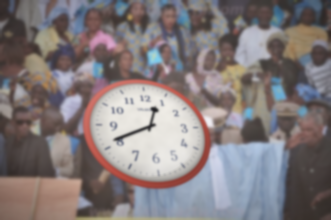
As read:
**12:41**
